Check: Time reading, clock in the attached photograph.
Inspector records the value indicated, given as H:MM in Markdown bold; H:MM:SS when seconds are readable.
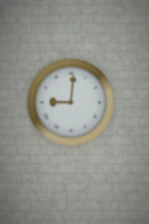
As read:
**9:01**
